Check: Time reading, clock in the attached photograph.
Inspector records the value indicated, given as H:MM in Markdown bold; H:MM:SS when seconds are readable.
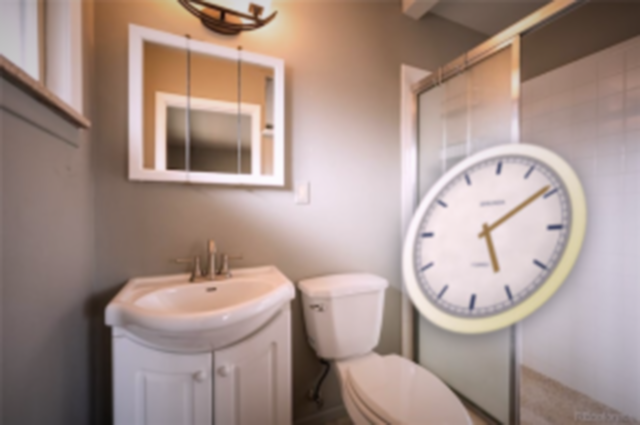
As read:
**5:09**
